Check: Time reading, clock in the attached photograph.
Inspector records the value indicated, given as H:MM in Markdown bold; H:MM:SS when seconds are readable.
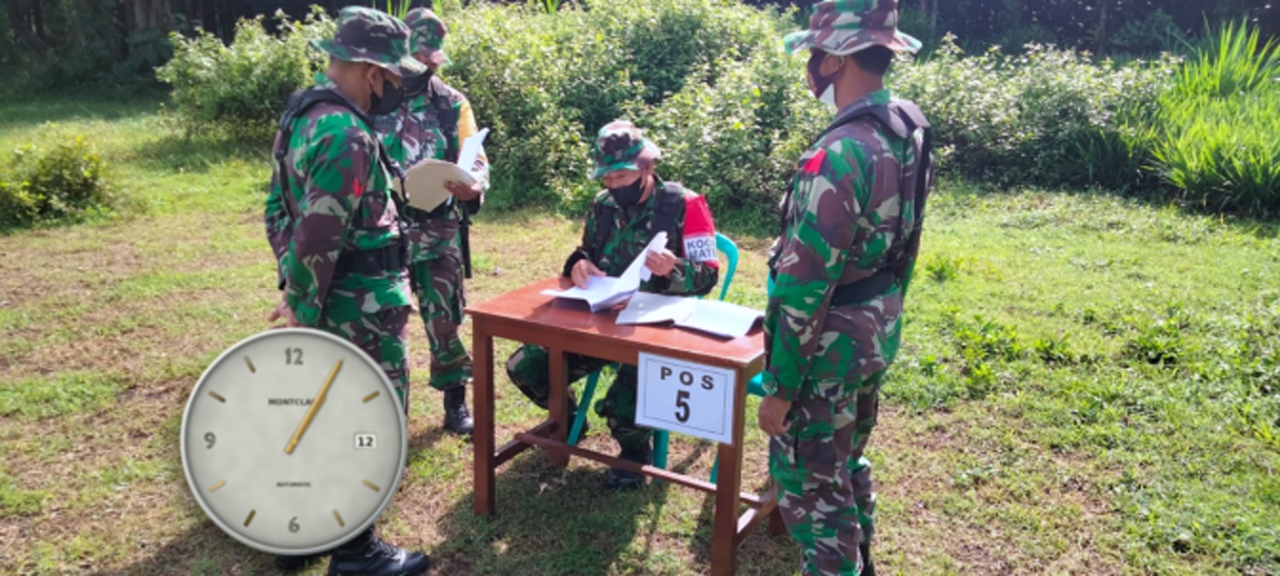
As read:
**1:05**
